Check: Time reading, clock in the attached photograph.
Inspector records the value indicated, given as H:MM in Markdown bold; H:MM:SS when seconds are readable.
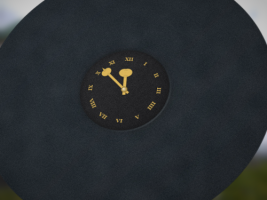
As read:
**11:52**
